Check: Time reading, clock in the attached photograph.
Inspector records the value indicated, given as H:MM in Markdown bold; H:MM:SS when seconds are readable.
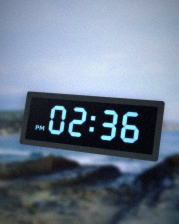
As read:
**2:36**
